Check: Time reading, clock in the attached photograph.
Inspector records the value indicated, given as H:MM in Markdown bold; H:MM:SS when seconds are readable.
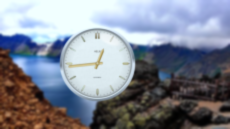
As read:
**12:44**
